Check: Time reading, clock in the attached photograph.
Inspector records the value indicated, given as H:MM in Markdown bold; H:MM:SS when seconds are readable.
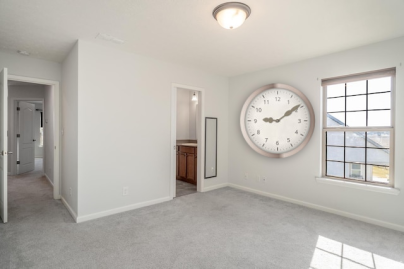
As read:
**9:09**
